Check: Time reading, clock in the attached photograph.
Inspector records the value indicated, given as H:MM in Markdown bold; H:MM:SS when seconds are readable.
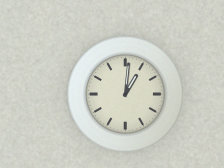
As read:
**1:01**
